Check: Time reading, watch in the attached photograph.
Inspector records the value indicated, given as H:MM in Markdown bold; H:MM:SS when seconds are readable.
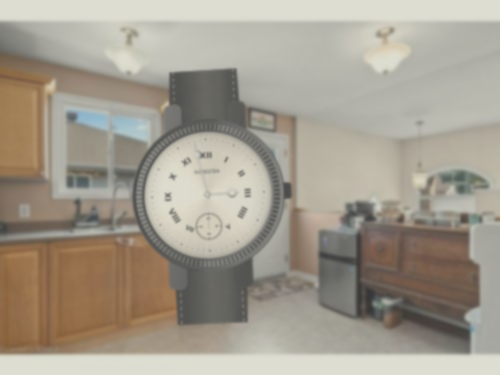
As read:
**2:58**
